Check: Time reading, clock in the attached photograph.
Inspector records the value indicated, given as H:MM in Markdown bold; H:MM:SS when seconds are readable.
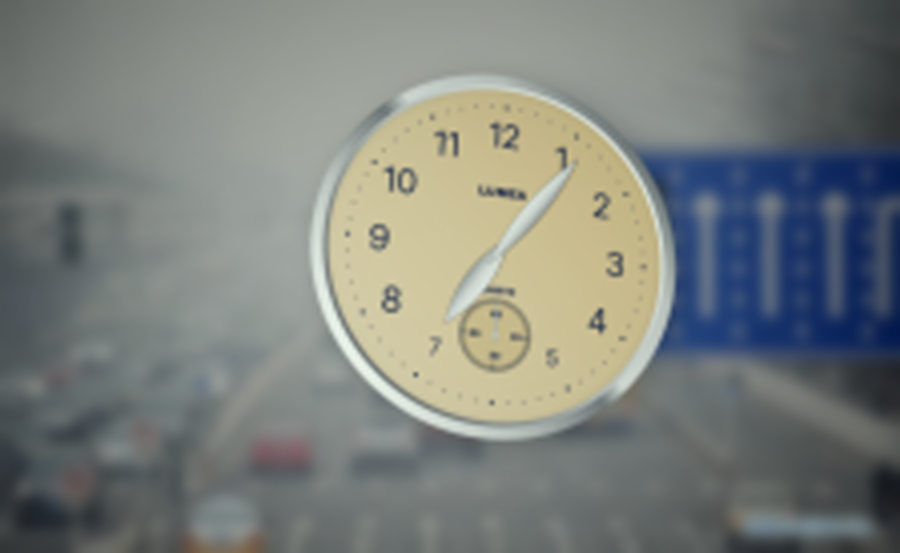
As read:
**7:06**
